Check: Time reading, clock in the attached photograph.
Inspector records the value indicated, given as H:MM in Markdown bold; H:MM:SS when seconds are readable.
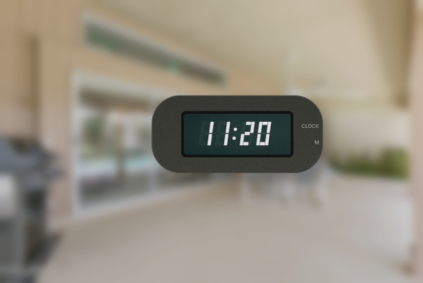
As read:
**11:20**
